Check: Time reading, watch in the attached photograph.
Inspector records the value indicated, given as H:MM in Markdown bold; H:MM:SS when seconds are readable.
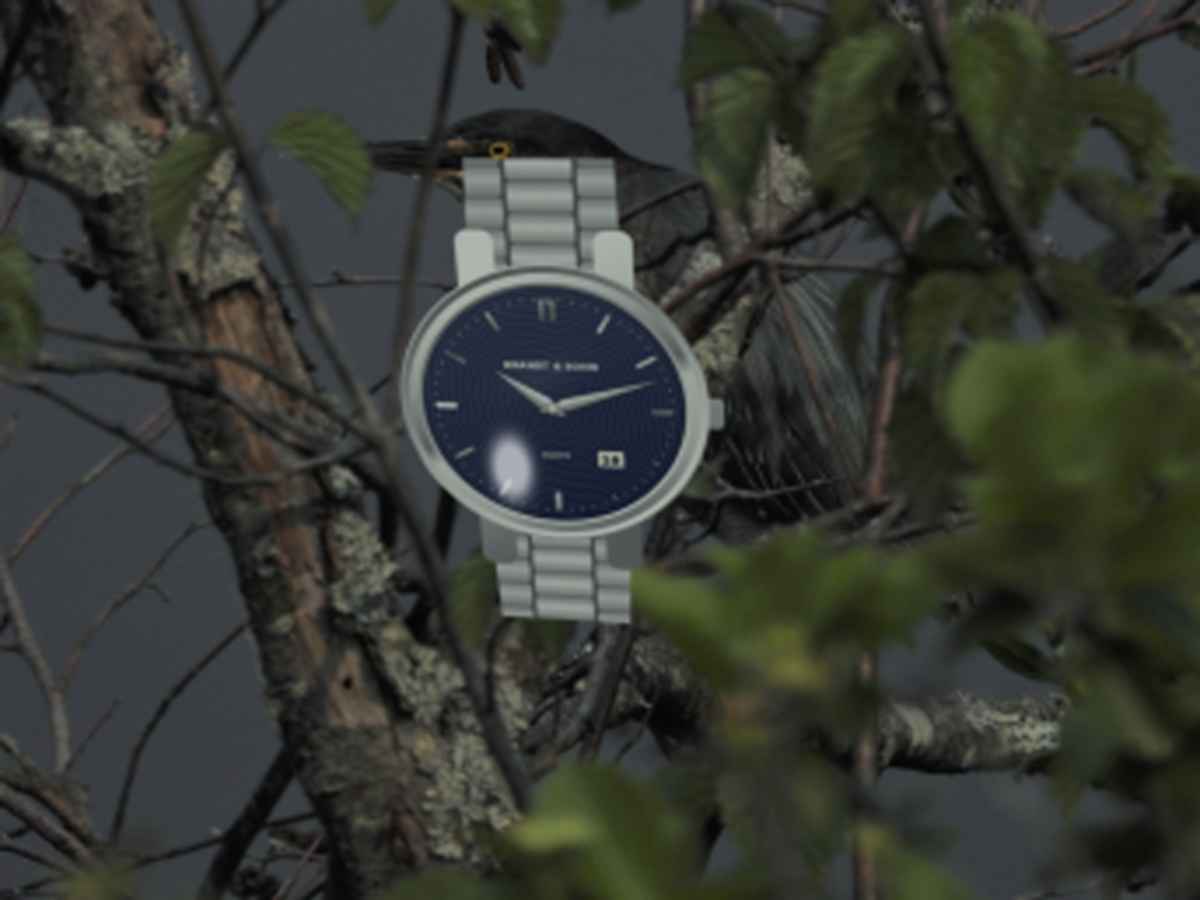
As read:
**10:12**
